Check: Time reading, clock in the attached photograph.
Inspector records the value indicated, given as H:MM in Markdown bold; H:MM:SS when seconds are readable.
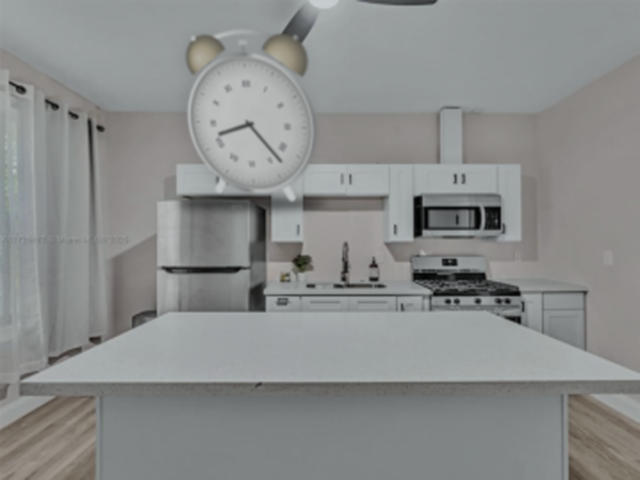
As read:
**8:23**
